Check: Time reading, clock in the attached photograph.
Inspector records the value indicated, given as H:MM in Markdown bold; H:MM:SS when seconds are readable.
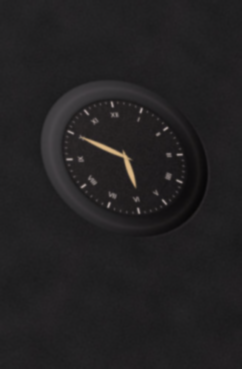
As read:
**5:50**
